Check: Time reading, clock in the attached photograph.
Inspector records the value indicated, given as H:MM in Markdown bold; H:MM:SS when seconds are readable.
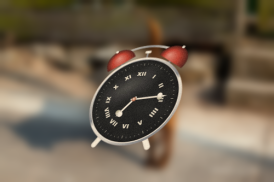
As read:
**7:14**
